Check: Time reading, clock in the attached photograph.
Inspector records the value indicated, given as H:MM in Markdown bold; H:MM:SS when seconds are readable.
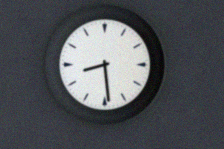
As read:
**8:29**
